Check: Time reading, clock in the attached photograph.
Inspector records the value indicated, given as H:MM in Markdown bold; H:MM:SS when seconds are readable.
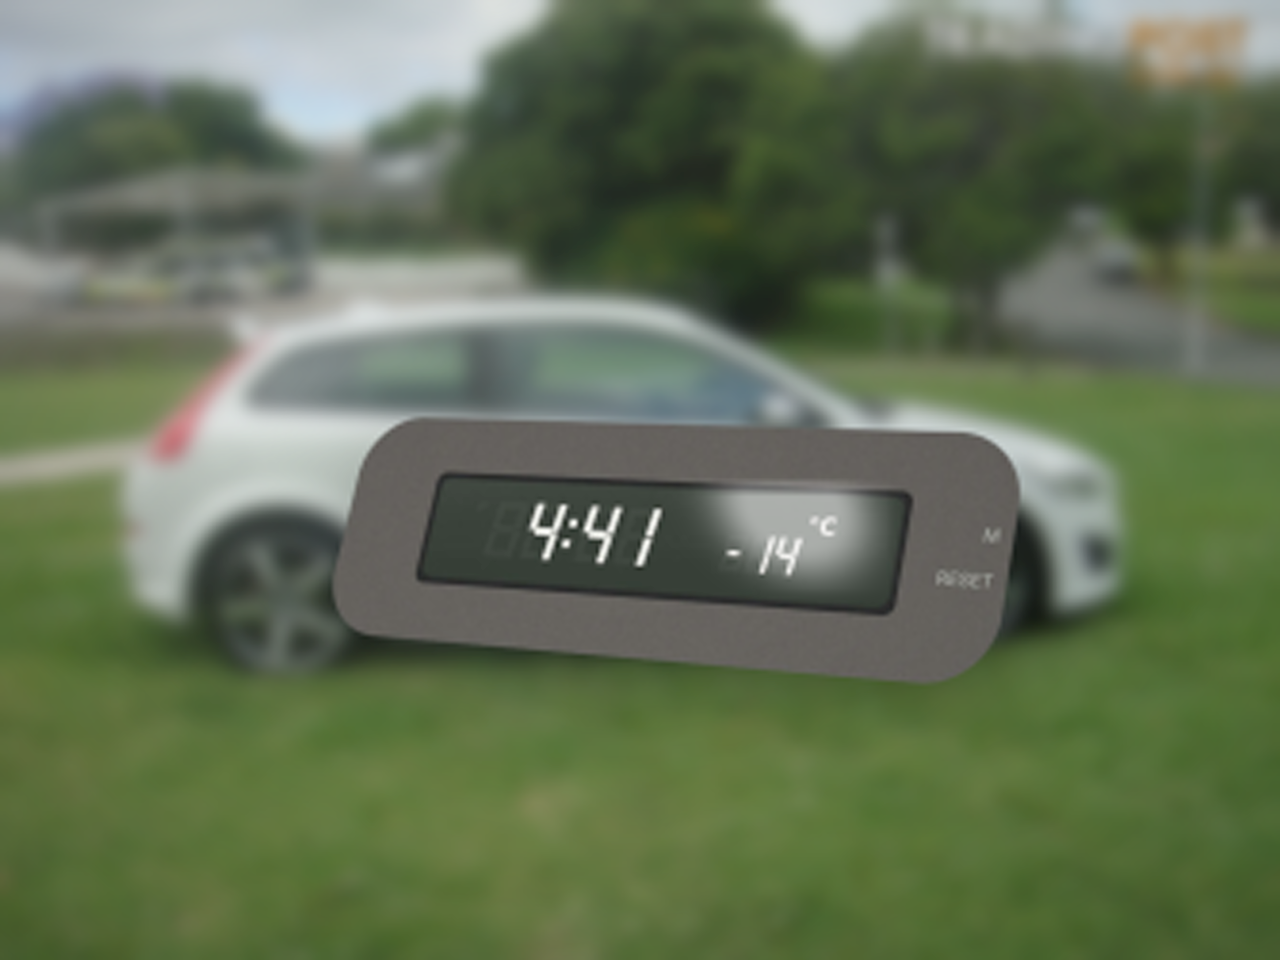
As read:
**4:41**
